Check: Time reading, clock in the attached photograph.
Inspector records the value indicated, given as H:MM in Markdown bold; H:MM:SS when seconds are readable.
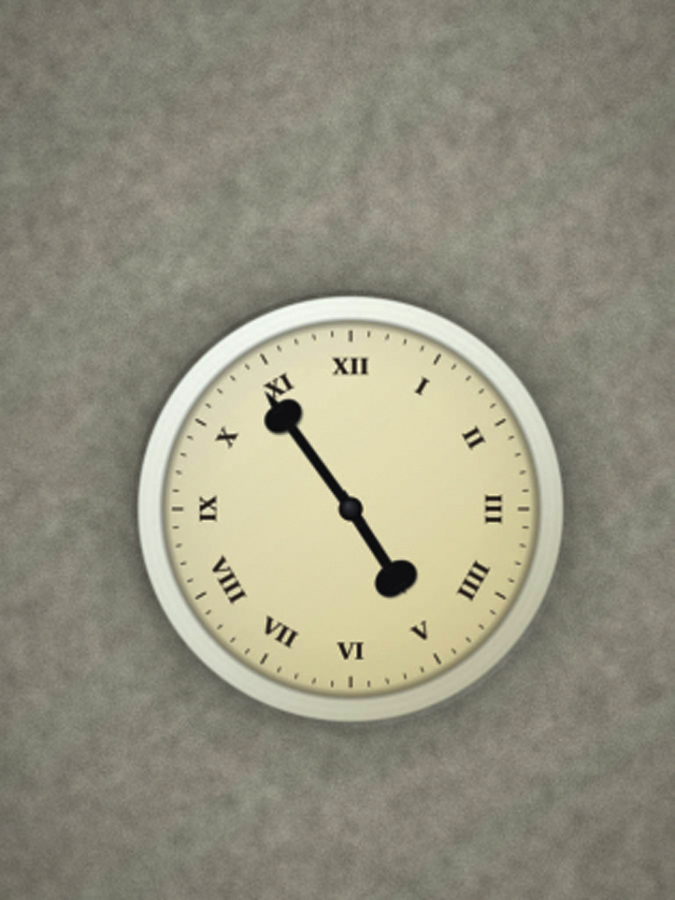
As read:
**4:54**
